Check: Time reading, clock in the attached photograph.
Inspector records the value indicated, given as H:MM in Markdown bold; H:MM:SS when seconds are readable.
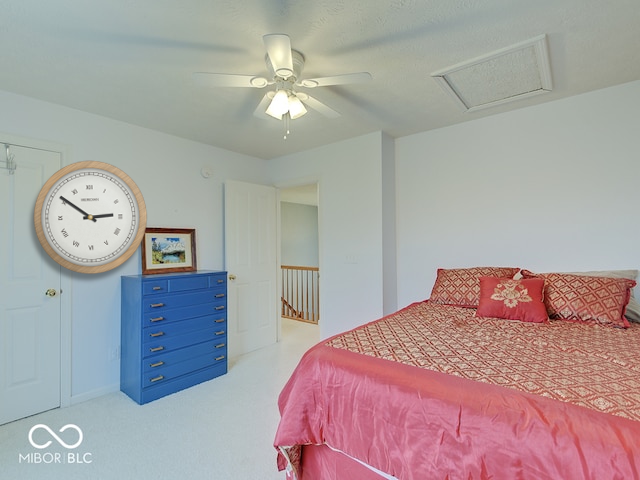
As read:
**2:51**
